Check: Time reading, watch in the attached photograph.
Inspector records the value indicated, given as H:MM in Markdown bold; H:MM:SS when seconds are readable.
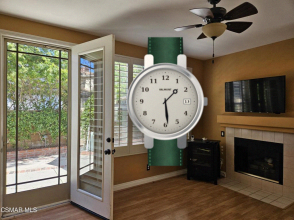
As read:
**1:29**
